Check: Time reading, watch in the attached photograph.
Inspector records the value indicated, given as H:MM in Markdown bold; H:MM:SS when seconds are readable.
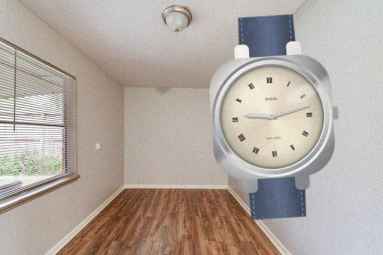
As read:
**9:13**
